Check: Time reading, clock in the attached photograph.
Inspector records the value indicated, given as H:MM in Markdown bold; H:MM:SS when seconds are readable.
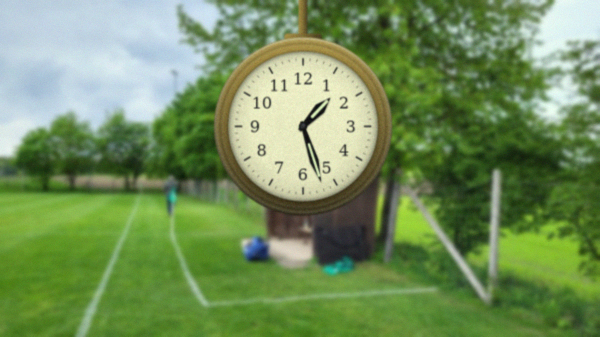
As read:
**1:27**
